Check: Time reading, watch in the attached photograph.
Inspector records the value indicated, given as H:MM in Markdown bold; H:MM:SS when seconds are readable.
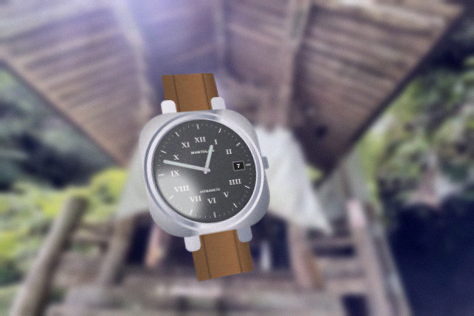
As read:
**12:48**
